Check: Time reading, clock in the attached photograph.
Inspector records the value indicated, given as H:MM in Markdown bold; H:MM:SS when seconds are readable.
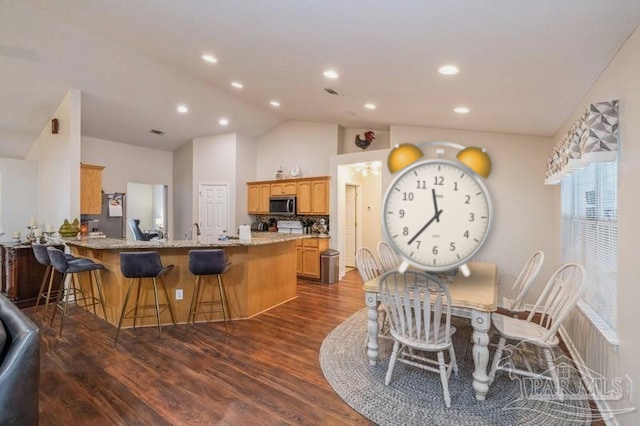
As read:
**11:37**
